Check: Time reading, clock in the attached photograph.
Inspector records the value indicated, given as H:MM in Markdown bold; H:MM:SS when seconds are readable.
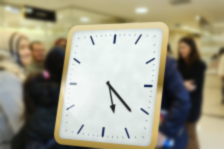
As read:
**5:22**
